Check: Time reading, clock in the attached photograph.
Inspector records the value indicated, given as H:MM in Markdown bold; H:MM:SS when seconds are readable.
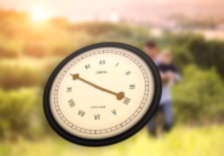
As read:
**3:50**
